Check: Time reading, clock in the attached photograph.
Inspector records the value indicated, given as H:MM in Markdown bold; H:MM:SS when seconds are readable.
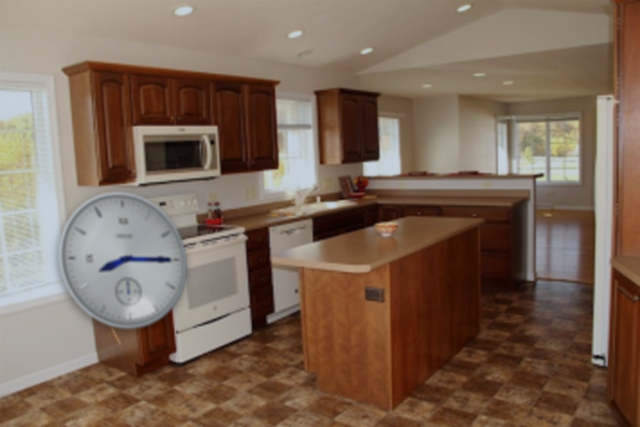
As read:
**8:15**
